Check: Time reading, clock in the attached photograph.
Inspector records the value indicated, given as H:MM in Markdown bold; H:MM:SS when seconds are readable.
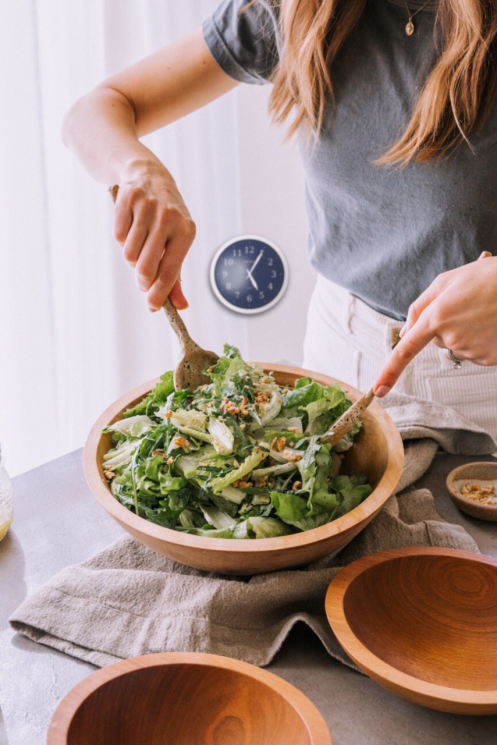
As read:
**5:05**
